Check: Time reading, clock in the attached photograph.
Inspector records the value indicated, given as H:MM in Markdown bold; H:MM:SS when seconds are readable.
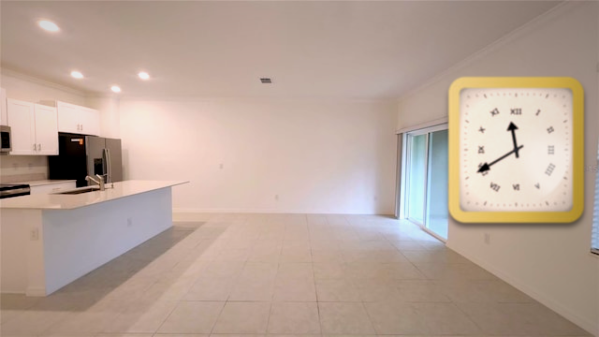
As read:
**11:40**
